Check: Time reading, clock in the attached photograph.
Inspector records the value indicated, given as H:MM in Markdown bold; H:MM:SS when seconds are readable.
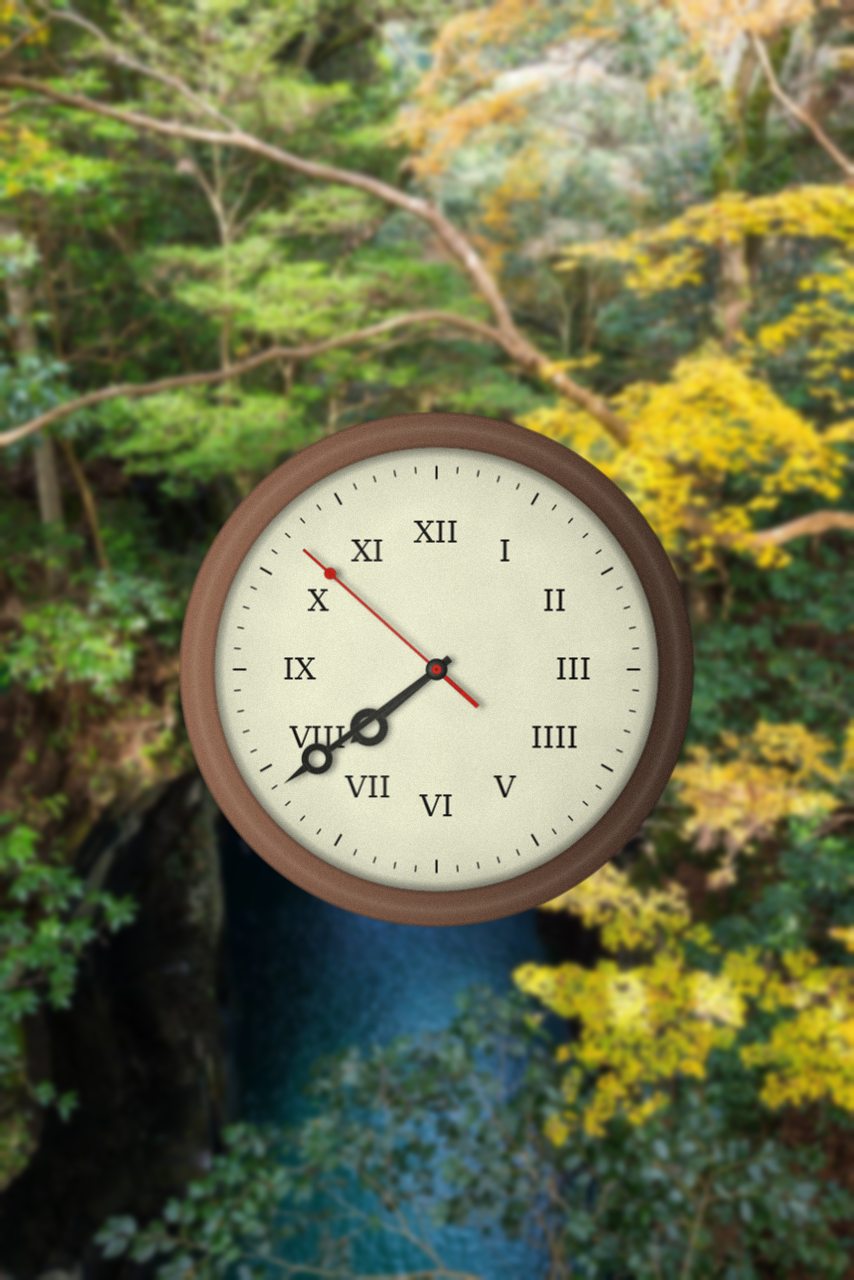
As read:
**7:38:52**
